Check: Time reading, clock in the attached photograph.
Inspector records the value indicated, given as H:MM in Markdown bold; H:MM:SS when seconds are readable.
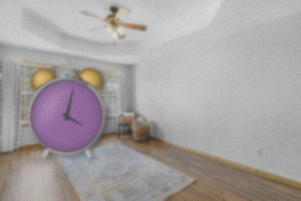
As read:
**4:02**
